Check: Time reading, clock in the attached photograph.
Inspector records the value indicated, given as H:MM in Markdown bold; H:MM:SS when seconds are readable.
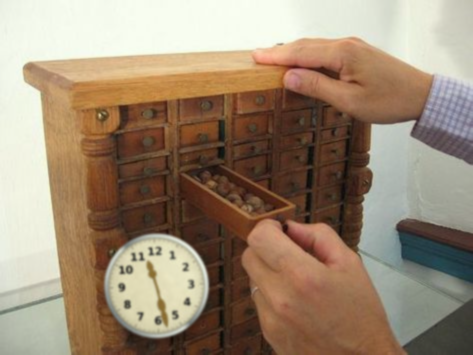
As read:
**11:28**
